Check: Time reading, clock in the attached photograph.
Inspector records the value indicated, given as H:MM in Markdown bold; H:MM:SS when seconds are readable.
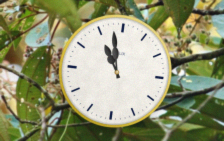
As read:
**10:58**
